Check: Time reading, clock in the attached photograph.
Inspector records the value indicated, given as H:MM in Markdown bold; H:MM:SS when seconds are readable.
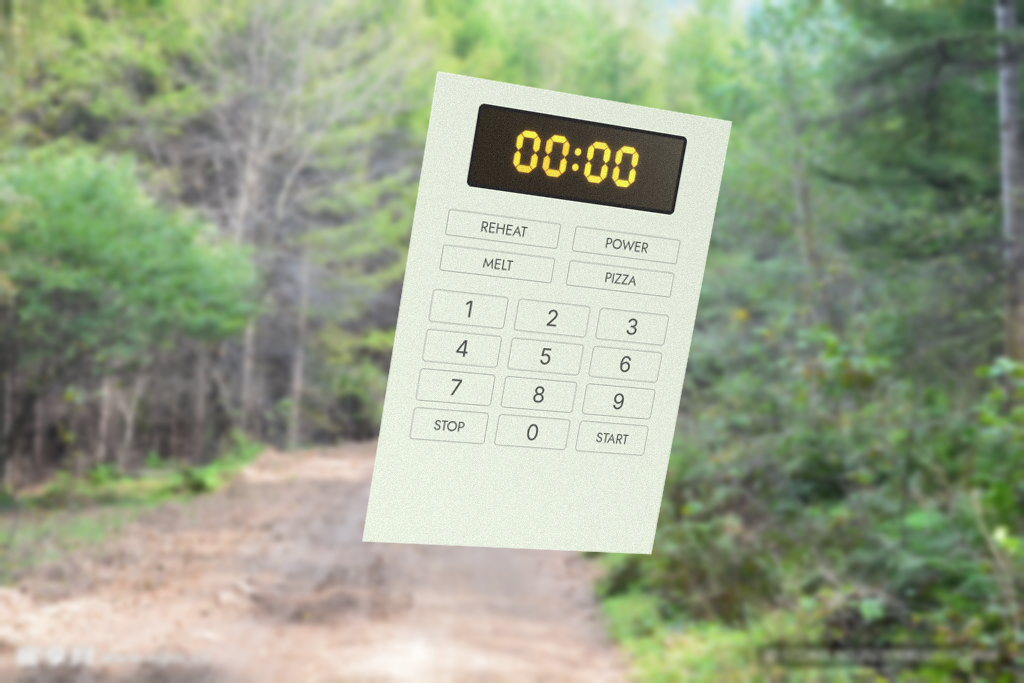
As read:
**0:00**
